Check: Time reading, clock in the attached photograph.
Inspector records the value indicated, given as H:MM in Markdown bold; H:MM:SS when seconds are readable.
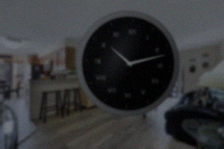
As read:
**10:12**
